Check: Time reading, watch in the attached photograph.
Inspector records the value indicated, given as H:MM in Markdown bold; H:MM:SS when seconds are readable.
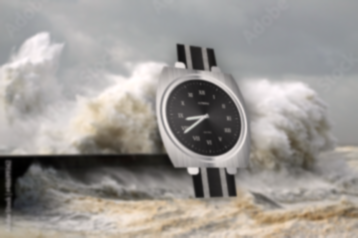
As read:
**8:39**
